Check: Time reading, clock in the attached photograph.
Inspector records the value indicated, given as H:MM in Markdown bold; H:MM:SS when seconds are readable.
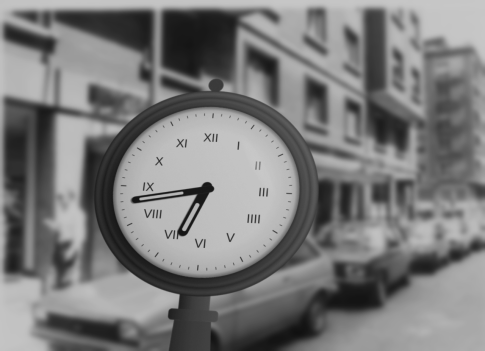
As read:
**6:43**
